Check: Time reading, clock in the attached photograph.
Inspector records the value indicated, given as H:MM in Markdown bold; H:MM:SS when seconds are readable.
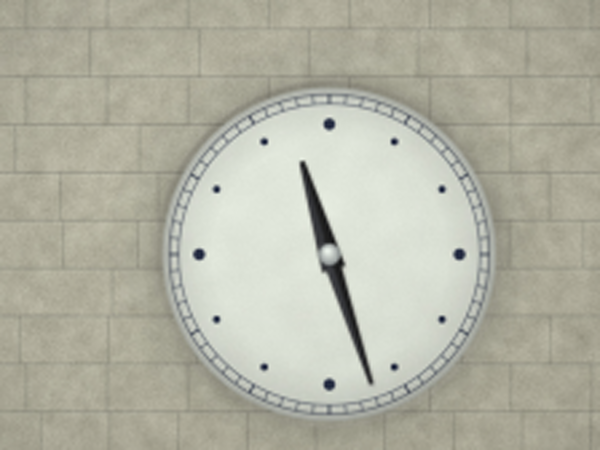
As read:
**11:27**
